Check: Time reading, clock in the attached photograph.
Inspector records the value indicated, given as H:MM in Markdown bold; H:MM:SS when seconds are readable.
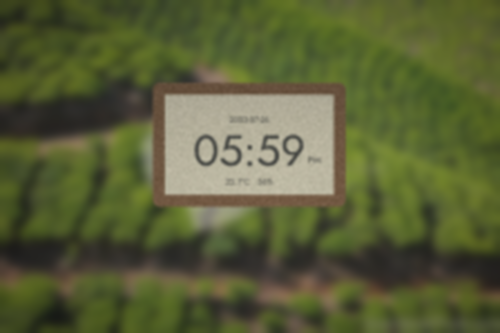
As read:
**5:59**
